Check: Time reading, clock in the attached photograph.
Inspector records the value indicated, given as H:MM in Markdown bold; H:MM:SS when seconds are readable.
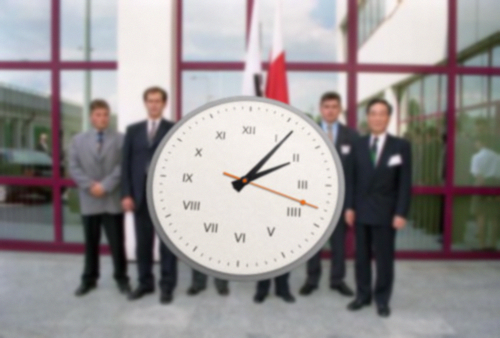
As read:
**2:06:18**
